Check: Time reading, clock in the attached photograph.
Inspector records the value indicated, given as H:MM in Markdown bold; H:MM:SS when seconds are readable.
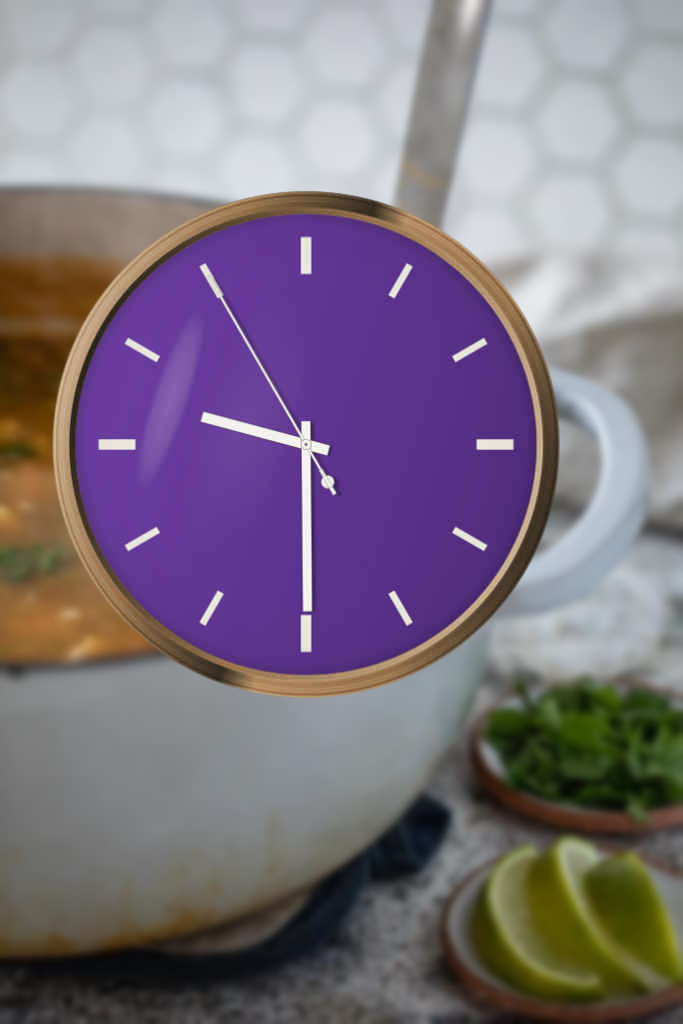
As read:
**9:29:55**
